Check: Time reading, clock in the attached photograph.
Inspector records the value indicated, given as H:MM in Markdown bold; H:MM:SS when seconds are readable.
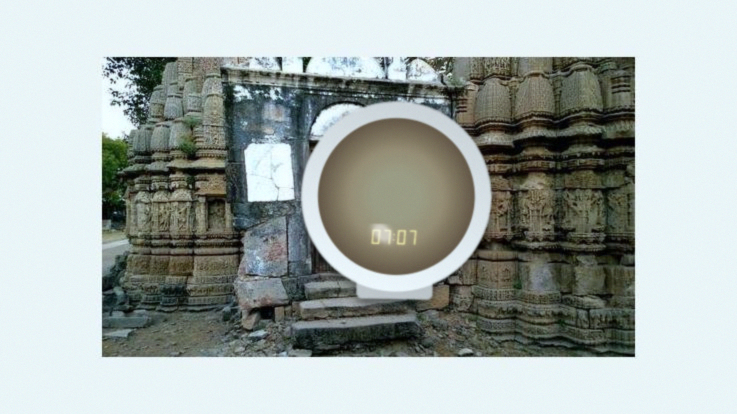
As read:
**7:07**
